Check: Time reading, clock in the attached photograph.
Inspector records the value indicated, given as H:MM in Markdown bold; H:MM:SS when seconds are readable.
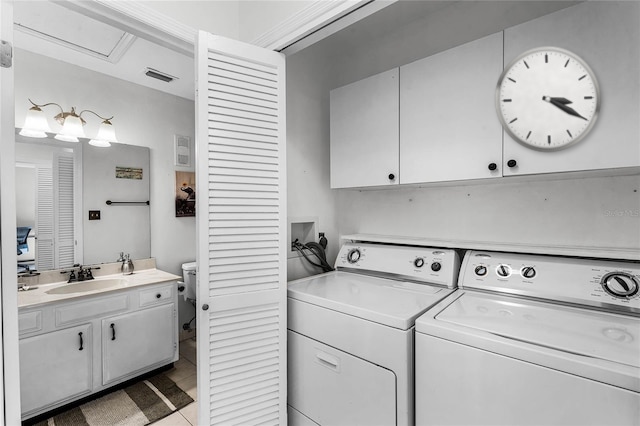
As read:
**3:20**
